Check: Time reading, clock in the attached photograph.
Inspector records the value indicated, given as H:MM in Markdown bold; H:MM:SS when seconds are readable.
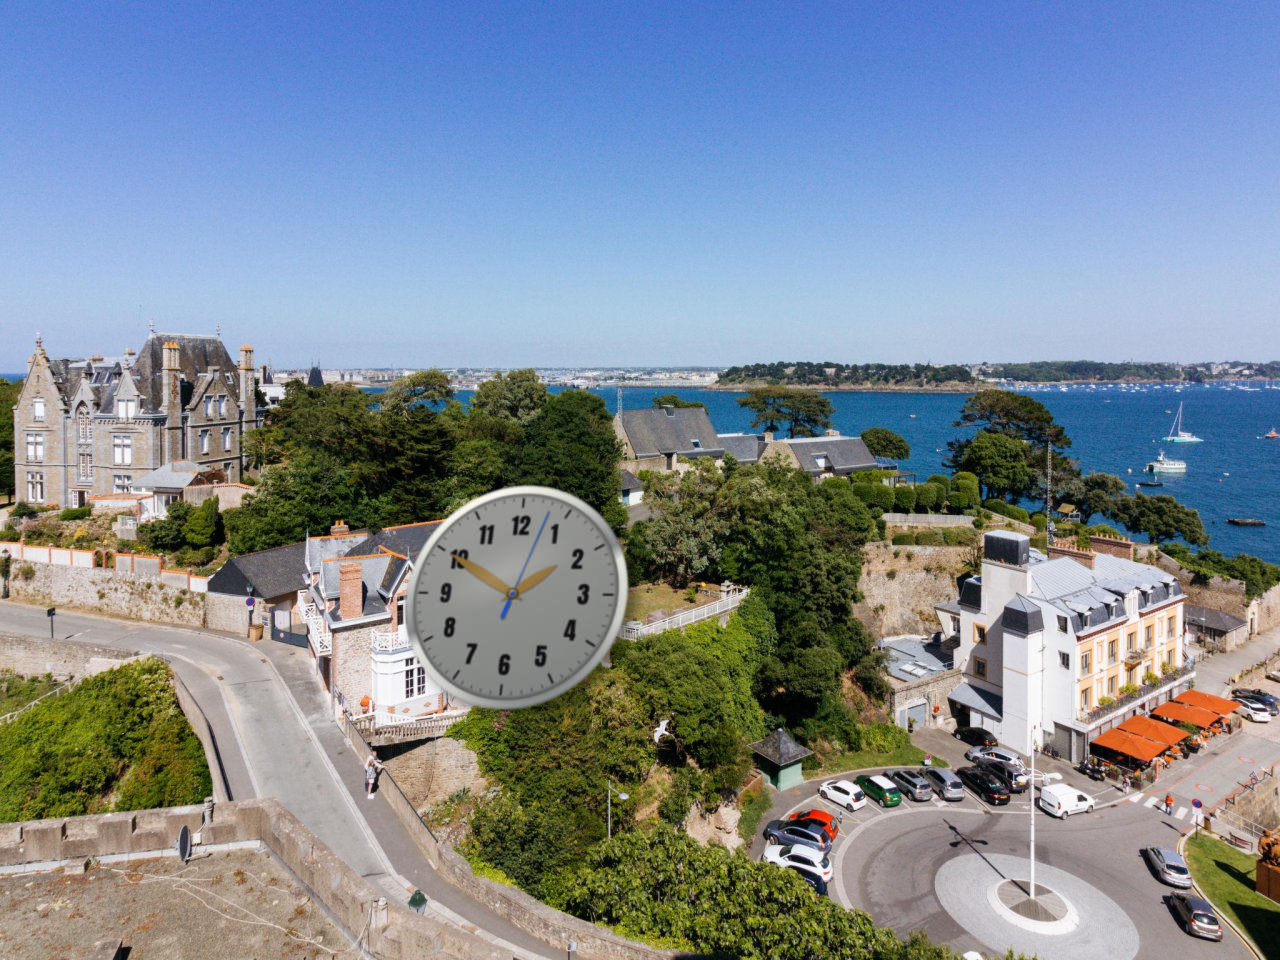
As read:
**1:50:03**
